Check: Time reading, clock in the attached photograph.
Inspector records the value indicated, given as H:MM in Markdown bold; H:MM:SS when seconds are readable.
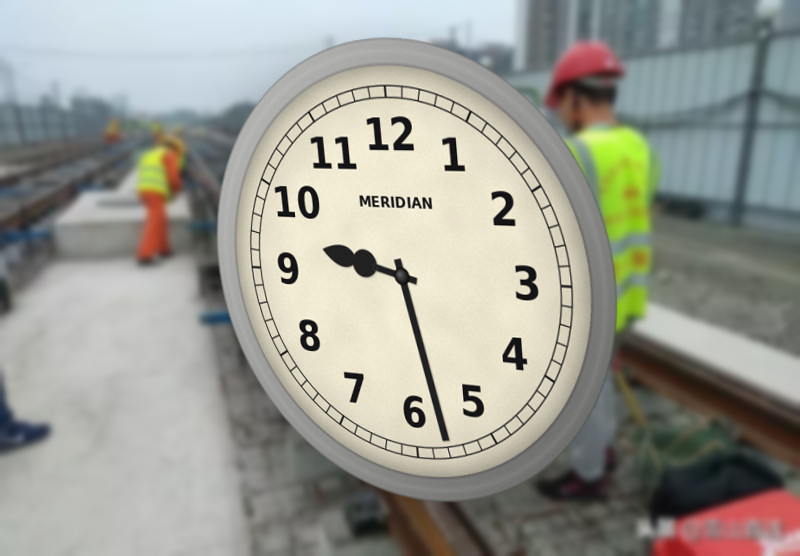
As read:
**9:28**
